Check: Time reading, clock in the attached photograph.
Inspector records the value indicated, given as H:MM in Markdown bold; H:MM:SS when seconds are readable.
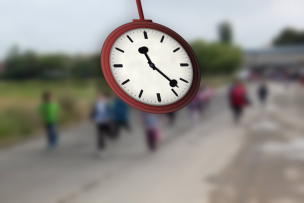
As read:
**11:23**
